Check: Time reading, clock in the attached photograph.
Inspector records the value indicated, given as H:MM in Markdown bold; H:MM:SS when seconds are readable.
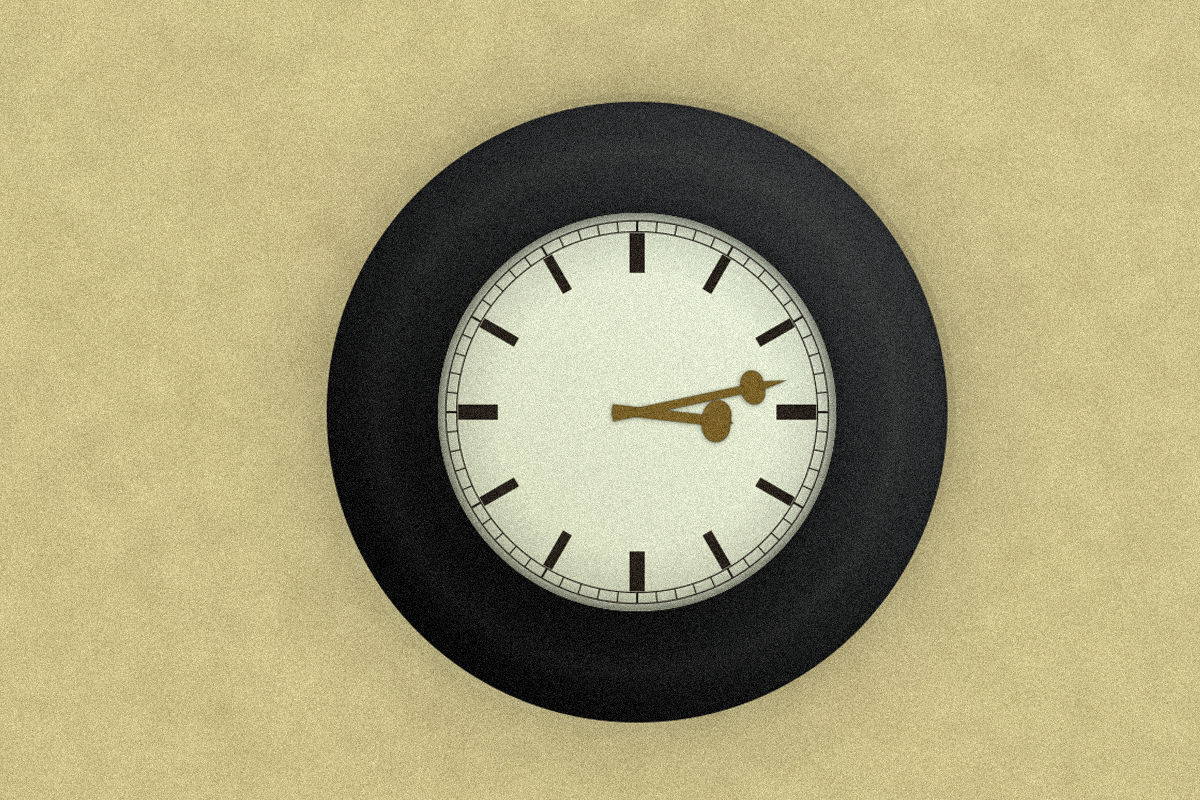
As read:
**3:13**
